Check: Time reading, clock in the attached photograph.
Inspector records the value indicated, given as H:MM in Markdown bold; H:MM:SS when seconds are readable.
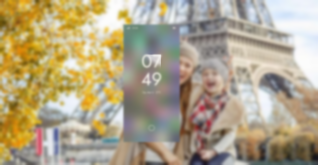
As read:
**7:49**
